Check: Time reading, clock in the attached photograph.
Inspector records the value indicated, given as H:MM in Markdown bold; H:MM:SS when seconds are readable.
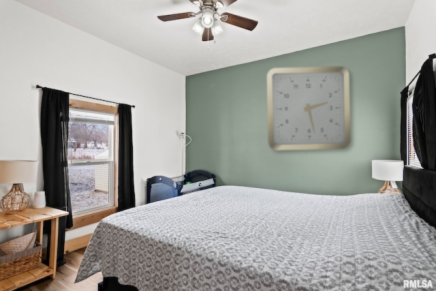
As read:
**2:28**
